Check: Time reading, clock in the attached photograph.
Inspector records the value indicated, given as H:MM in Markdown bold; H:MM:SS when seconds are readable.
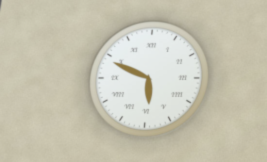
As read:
**5:49**
